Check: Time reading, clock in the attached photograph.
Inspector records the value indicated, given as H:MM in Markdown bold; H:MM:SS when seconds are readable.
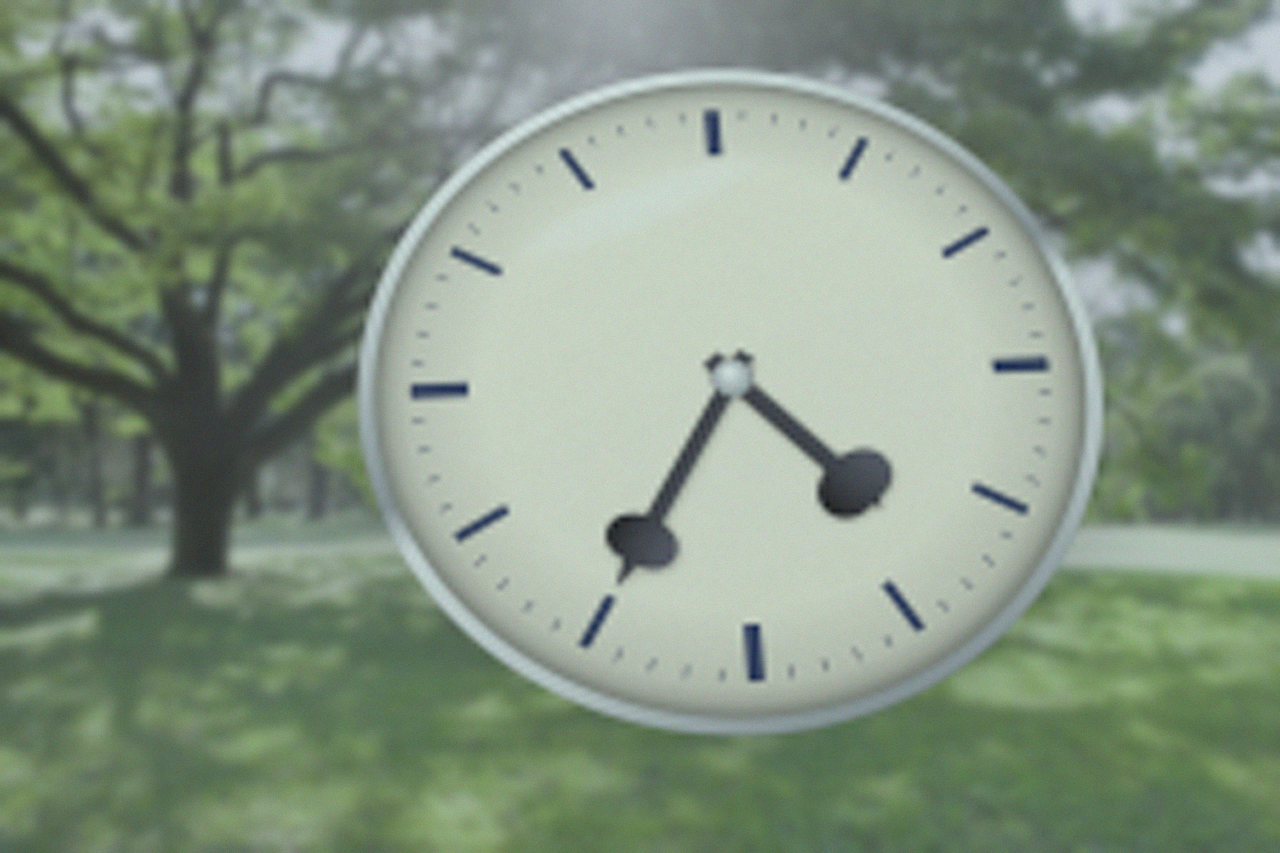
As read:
**4:35**
